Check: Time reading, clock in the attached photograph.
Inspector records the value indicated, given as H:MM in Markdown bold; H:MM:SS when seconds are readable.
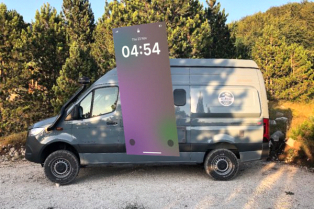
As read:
**4:54**
